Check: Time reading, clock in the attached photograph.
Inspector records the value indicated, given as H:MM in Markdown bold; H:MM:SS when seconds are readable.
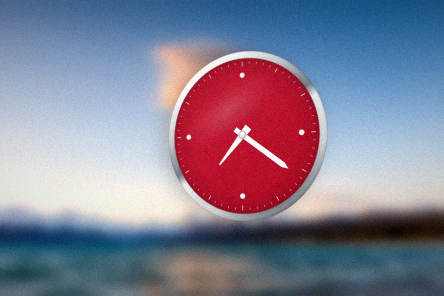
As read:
**7:21**
